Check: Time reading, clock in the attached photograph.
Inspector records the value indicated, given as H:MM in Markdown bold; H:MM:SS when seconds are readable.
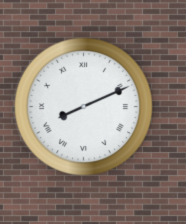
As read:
**8:11**
